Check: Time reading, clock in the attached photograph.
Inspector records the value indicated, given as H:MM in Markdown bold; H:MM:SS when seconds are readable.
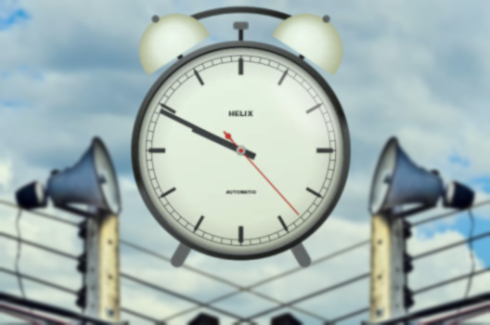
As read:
**9:49:23**
